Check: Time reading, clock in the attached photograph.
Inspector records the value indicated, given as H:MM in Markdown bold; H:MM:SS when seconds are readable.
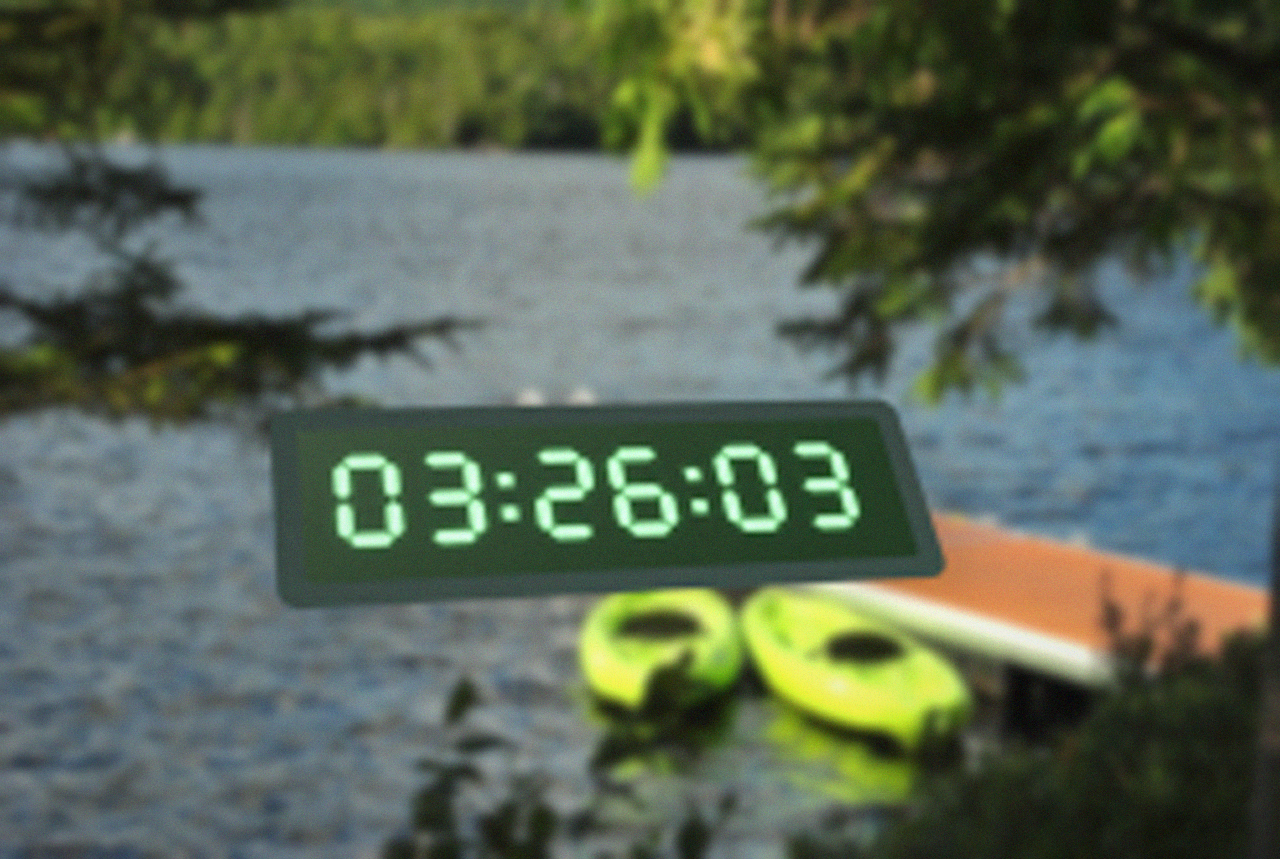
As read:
**3:26:03**
